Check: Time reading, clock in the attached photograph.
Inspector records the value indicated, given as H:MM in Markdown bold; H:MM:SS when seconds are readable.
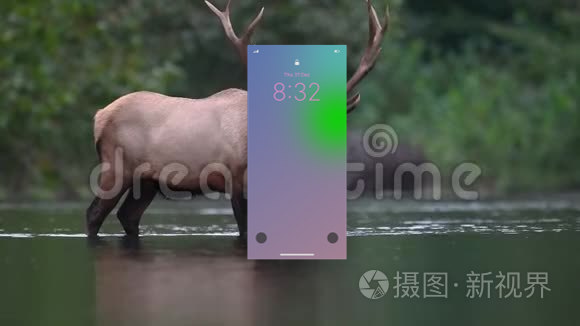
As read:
**8:32**
